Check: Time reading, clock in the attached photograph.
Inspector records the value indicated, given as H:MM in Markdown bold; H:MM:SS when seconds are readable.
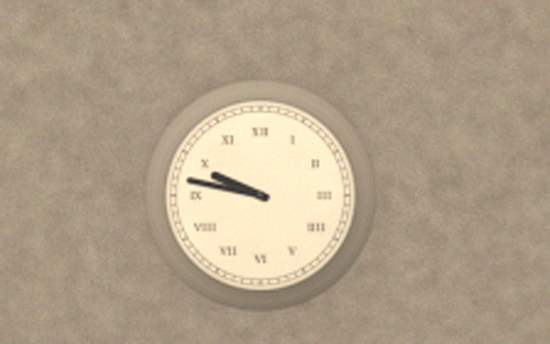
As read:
**9:47**
